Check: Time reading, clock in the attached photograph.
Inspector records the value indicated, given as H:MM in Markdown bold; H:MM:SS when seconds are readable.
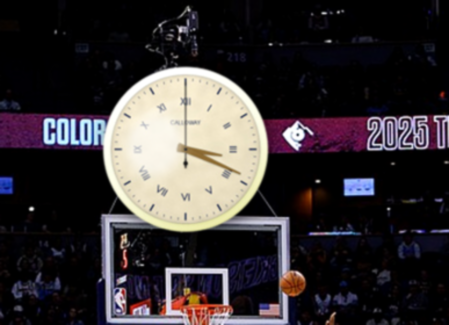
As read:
**3:19:00**
